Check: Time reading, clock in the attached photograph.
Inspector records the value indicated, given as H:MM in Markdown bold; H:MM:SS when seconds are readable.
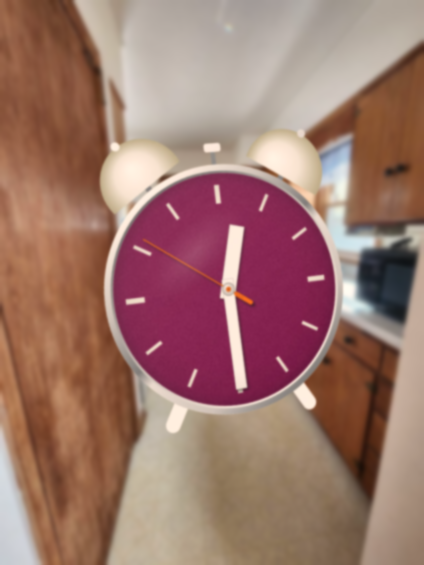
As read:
**12:29:51**
